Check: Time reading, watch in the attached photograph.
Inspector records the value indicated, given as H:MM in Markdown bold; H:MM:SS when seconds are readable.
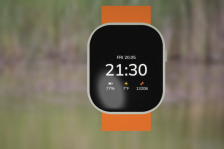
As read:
**21:30**
